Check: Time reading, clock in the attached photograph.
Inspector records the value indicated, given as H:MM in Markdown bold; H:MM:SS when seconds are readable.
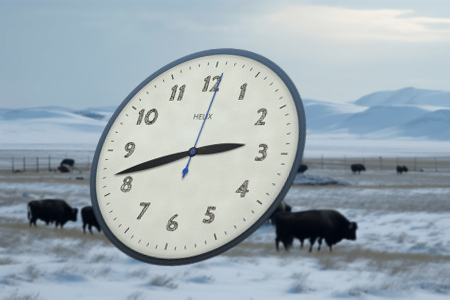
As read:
**2:42:01**
